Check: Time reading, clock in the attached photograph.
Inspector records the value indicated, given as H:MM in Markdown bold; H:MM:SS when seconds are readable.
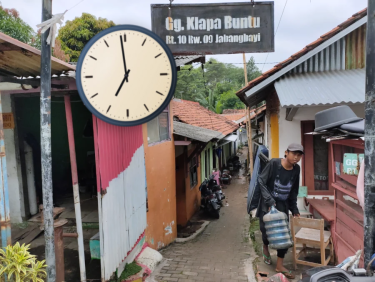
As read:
**6:59**
